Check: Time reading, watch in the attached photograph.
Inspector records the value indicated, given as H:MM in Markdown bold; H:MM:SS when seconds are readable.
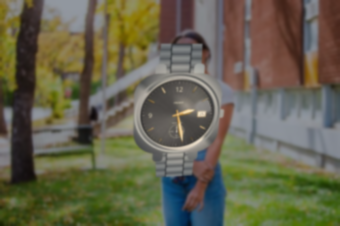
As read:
**2:28**
